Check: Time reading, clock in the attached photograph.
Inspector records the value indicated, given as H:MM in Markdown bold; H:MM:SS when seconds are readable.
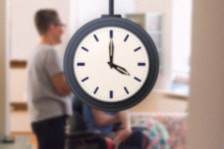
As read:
**4:00**
